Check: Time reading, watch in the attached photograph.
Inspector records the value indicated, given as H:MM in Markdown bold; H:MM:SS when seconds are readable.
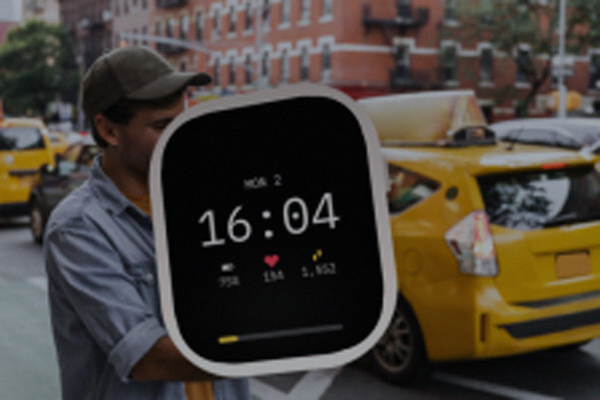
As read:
**16:04**
